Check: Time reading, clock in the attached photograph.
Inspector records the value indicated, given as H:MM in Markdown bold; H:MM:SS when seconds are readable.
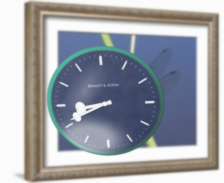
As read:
**8:41**
